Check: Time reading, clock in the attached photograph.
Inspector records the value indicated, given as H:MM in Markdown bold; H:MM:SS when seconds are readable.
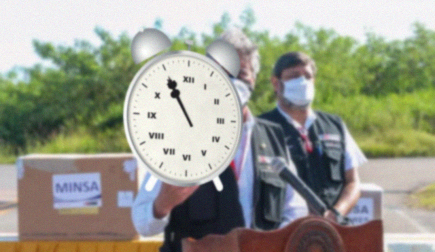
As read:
**10:55**
